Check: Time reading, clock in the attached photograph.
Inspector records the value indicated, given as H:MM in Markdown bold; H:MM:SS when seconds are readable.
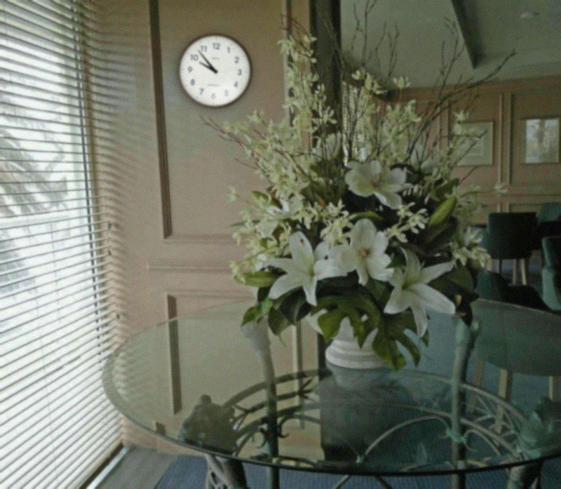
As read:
**9:53**
